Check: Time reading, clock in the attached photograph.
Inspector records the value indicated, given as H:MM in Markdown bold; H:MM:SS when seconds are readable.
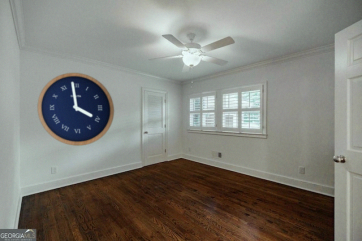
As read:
**3:59**
